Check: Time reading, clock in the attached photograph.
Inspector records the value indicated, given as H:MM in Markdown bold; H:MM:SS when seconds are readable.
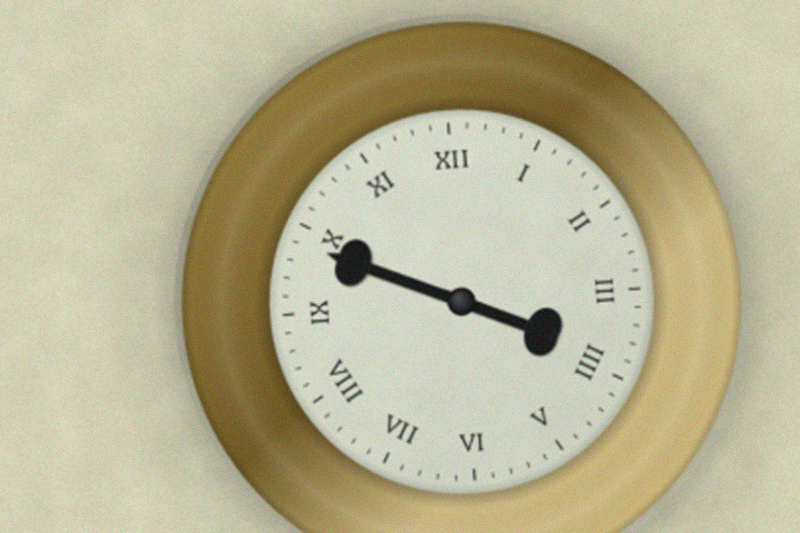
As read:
**3:49**
